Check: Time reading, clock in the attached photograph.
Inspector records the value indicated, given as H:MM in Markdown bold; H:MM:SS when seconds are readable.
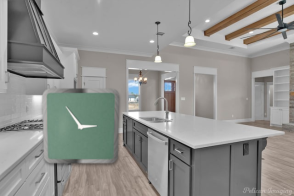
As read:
**2:54**
